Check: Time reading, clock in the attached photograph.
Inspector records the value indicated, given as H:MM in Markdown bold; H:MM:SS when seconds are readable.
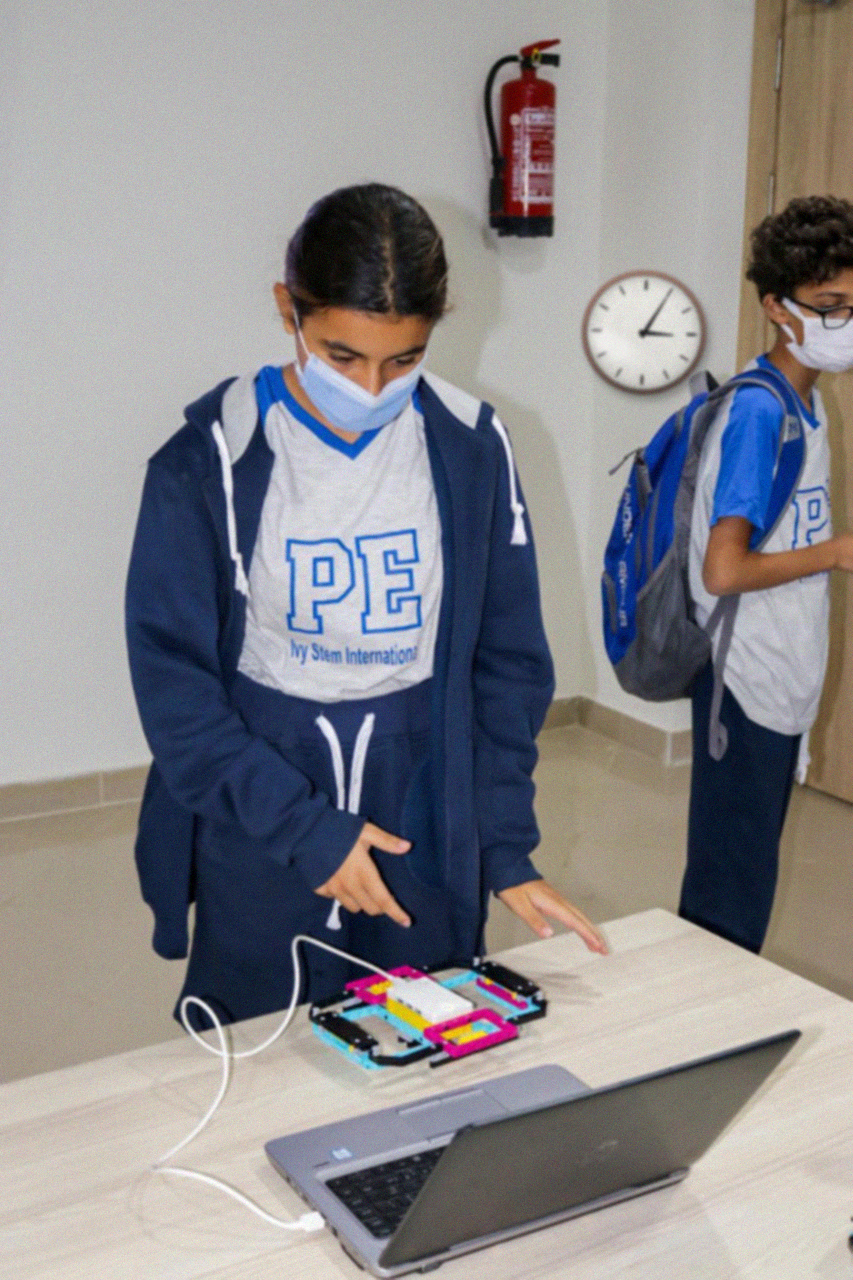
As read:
**3:05**
